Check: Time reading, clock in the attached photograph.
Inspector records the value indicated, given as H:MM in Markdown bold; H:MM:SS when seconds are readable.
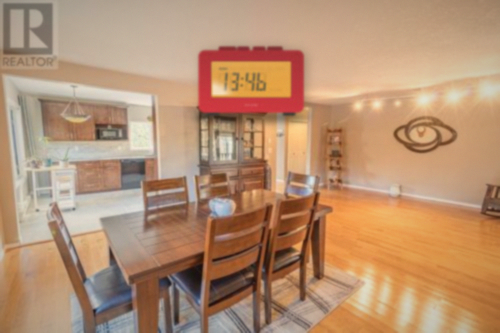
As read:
**13:46**
